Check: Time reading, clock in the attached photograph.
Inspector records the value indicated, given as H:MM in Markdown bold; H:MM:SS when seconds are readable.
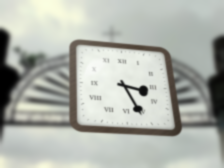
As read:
**3:26**
